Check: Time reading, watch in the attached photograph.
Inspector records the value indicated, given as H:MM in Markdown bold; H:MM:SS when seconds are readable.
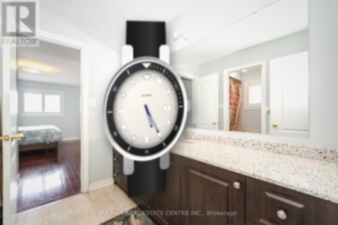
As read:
**5:25**
